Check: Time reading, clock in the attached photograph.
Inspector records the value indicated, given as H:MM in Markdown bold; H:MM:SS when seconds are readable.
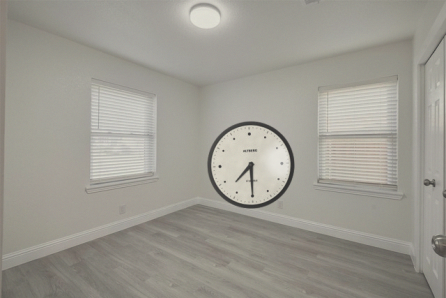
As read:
**7:30**
